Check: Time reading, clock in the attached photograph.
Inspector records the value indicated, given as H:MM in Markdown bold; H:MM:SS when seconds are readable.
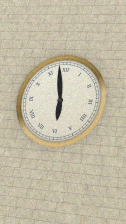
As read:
**5:58**
